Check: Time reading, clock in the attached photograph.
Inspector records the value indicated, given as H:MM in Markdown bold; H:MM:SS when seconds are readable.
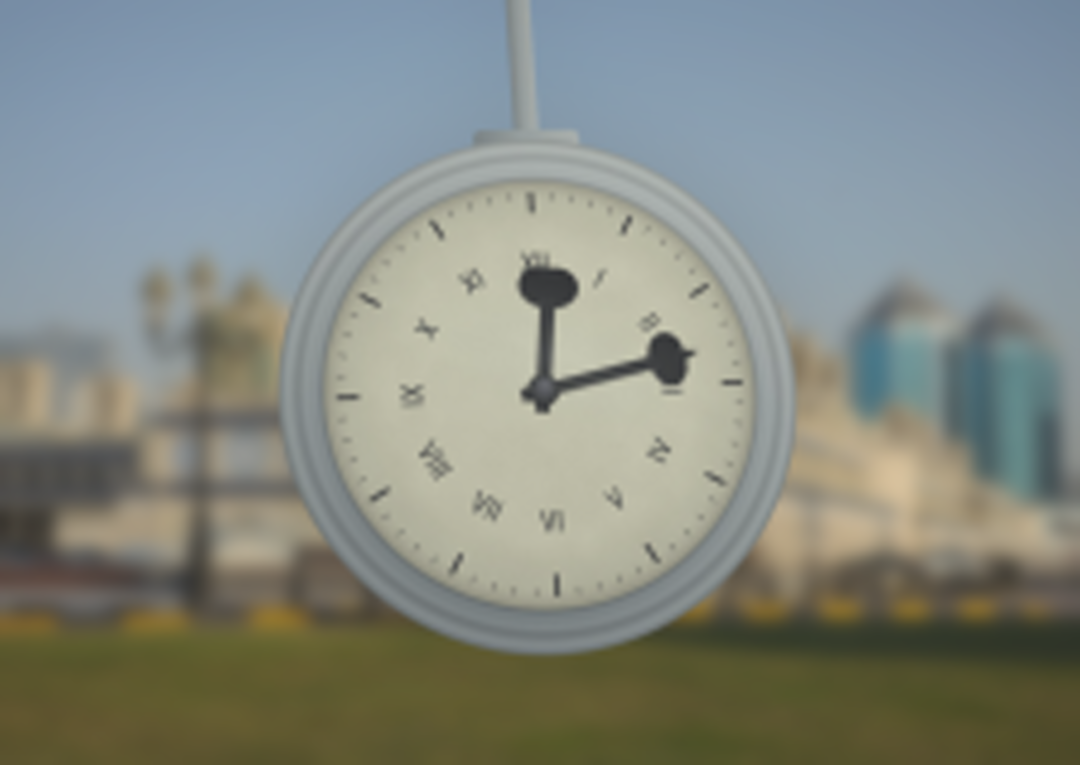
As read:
**12:13**
